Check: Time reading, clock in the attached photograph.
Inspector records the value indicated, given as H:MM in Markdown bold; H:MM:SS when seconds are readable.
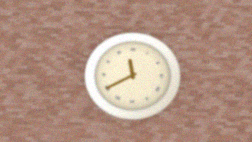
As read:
**11:40**
